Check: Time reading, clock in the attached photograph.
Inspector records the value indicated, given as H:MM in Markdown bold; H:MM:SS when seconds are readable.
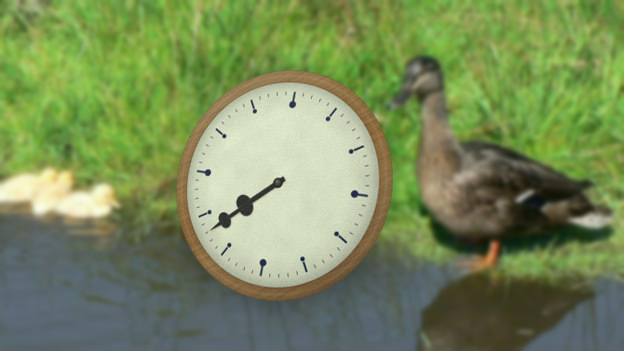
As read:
**7:38**
